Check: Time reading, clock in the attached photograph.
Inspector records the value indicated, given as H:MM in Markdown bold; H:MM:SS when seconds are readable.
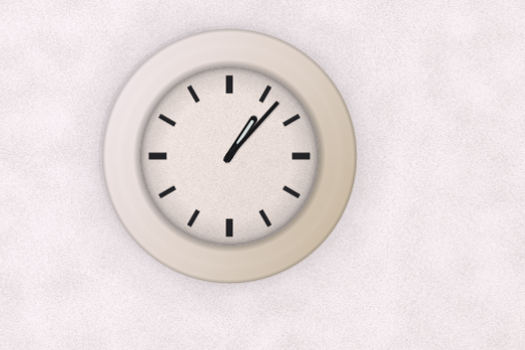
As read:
**1:07**
